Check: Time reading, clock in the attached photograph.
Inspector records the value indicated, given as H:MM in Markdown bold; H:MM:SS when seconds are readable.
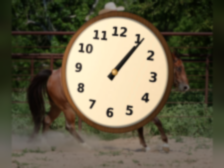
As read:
**1:06**
